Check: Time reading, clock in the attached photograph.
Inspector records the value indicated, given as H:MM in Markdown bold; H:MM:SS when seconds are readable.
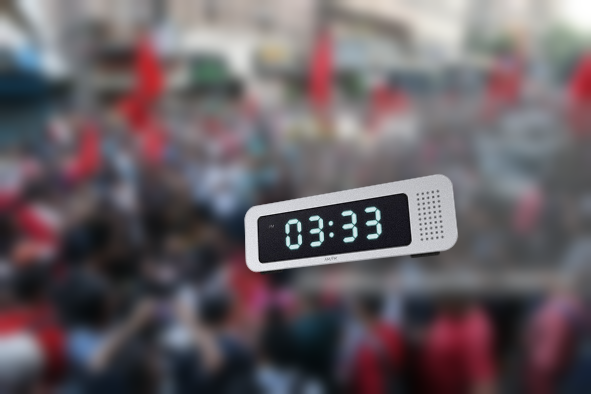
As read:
**3:33**
